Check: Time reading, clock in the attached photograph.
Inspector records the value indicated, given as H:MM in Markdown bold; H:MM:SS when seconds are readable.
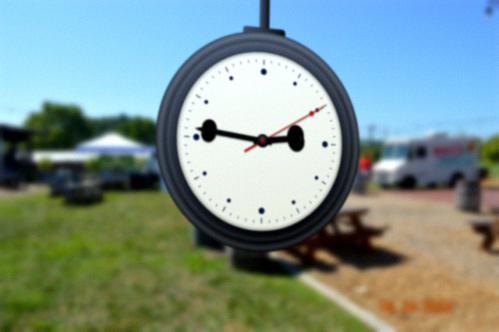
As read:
**2:46:10**
